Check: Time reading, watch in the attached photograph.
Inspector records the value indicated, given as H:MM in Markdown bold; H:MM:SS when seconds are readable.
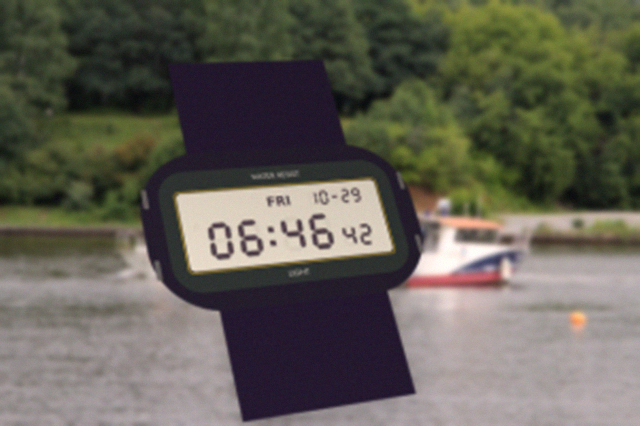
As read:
**6:46:42**
